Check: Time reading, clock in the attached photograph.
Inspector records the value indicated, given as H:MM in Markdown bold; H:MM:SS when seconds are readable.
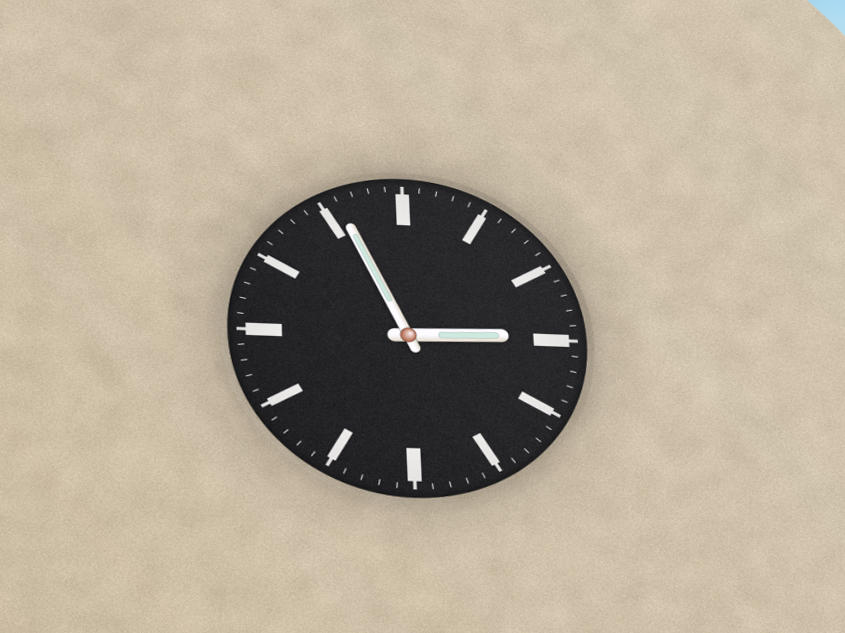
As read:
**2:56**
